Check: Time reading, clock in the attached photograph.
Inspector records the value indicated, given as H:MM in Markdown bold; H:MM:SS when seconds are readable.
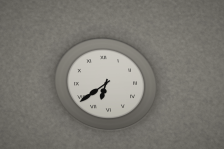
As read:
**6:39**
